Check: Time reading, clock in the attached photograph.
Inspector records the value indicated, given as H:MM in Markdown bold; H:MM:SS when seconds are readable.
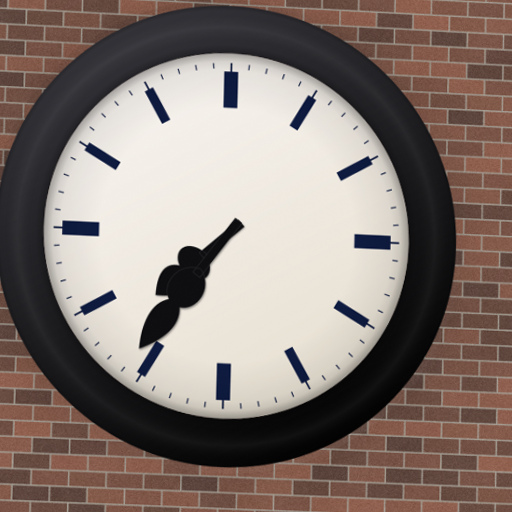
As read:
**7:36**
